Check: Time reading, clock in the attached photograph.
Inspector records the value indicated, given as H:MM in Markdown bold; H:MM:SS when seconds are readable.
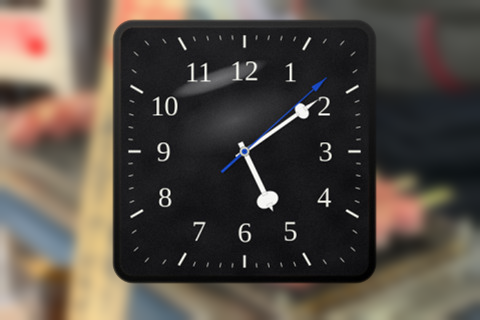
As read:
**5:09:08**
